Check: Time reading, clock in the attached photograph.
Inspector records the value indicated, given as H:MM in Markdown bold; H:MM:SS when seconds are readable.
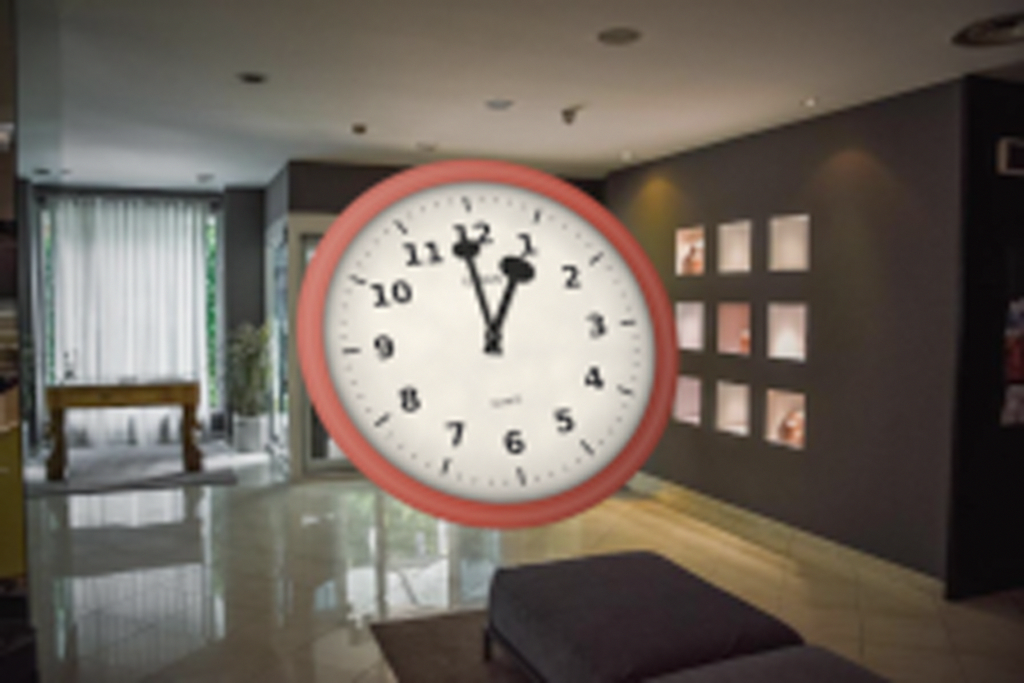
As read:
**12:59**
